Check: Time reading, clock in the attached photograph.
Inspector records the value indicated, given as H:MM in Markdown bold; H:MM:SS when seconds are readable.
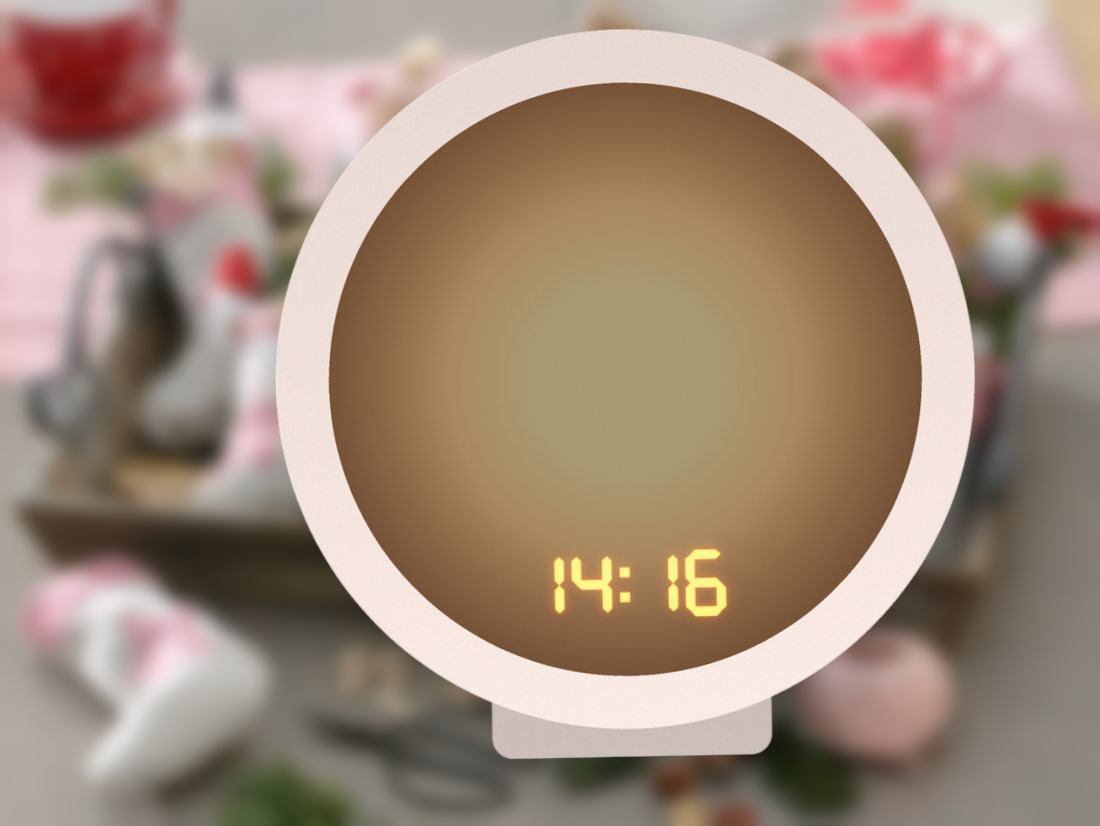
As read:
**14:16**
